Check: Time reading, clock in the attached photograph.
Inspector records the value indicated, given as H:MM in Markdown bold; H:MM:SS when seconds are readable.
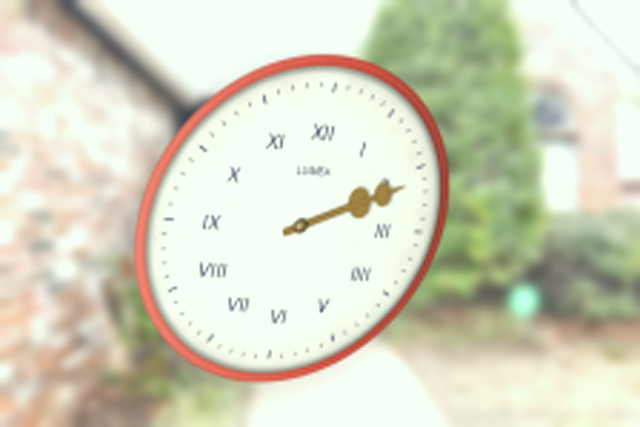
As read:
**2:11**
